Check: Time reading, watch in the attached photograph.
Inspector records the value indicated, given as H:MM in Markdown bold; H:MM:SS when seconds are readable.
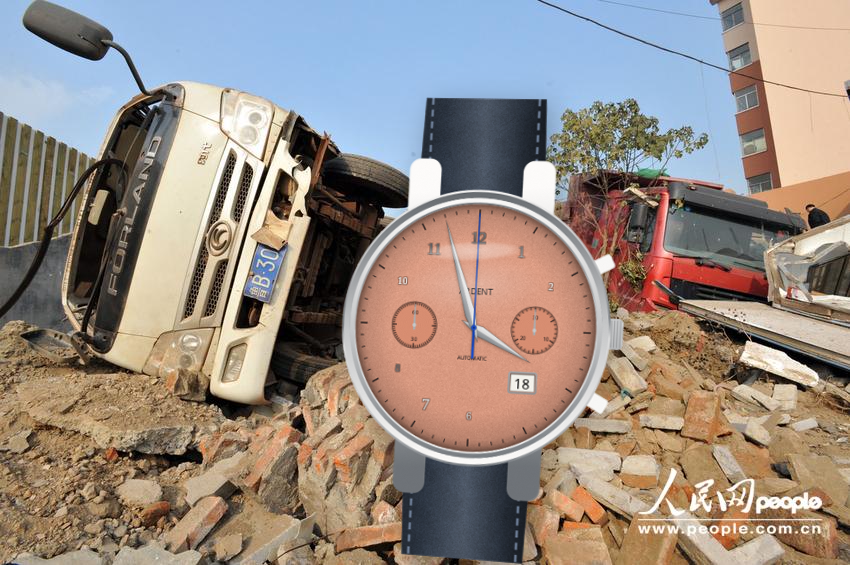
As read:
**3:57**
